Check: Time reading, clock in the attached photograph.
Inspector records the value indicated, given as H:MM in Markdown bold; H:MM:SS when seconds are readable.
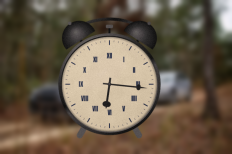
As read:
**6:16**
